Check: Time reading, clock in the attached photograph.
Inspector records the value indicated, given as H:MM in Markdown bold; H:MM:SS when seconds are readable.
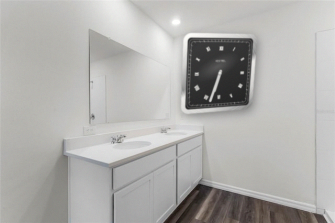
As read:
**6:33**
